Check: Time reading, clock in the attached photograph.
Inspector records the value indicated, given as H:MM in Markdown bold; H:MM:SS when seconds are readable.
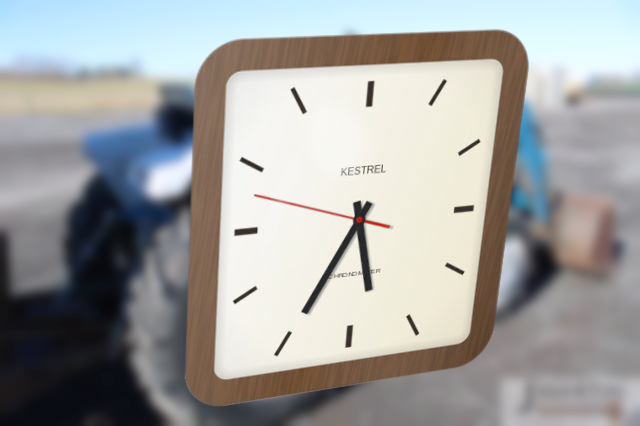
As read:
**5:34:48**
